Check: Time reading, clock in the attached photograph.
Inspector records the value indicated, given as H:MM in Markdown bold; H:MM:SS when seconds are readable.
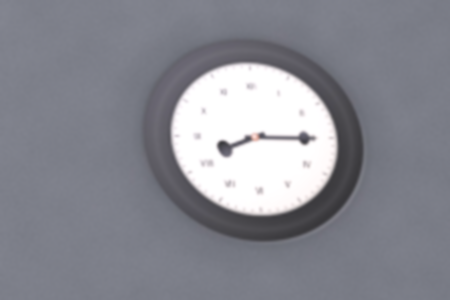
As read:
**8:15**
